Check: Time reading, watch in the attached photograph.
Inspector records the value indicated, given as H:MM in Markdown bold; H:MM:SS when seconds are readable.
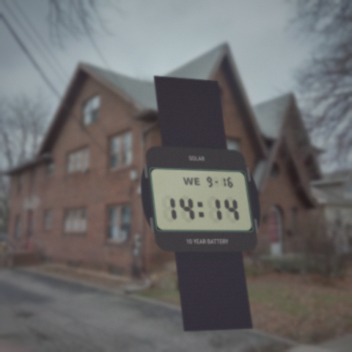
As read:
**14:14**
